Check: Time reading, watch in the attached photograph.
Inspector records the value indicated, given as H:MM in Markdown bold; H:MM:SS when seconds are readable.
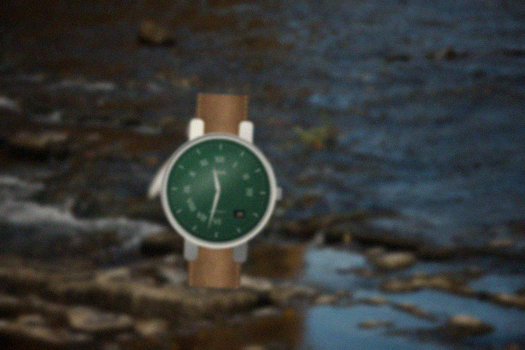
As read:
**11:32**
